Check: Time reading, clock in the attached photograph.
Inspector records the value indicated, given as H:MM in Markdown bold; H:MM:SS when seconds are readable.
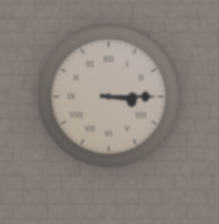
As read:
**3:15**
